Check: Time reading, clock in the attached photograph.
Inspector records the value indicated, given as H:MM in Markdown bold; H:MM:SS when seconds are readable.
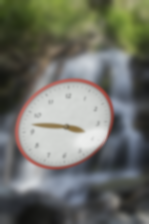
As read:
**3:47**
